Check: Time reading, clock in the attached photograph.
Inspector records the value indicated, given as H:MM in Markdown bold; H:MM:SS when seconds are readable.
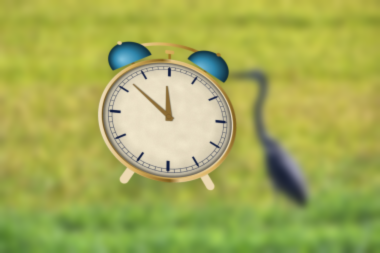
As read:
**11:52**
